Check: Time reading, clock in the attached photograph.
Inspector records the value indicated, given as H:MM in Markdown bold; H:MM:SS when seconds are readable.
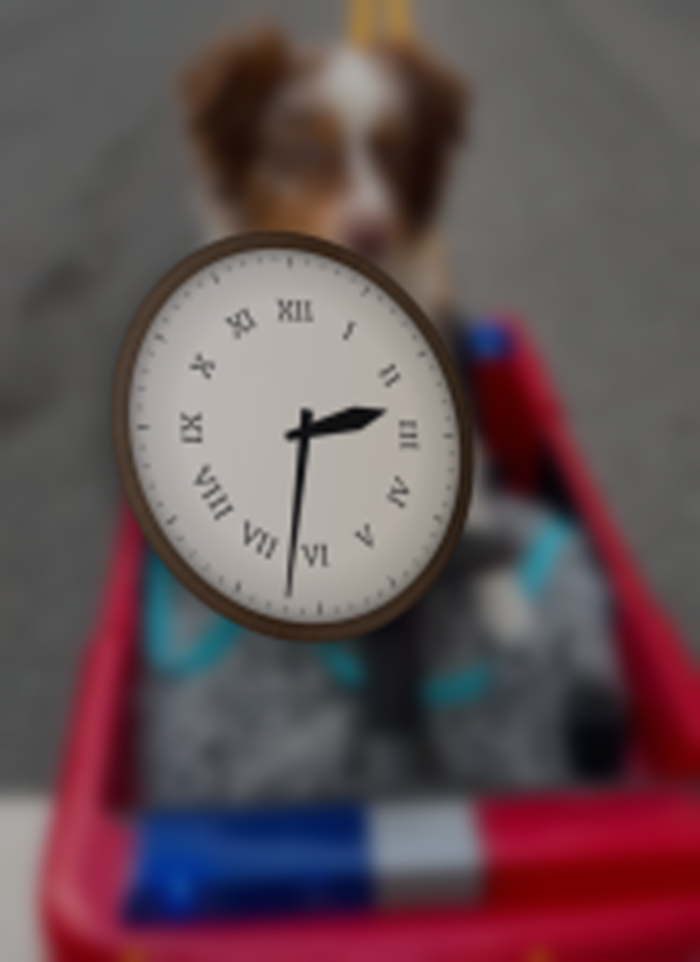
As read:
**2:32**
